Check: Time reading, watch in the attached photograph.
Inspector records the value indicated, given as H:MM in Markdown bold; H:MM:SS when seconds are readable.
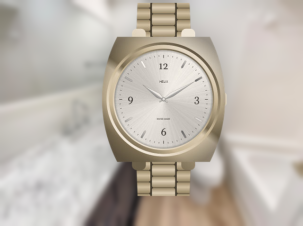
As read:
**10:10**
